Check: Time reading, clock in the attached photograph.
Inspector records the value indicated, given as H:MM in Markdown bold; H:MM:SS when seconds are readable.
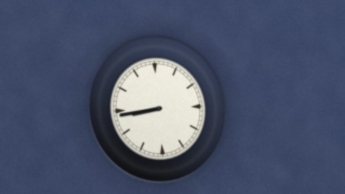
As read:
**8:44**
